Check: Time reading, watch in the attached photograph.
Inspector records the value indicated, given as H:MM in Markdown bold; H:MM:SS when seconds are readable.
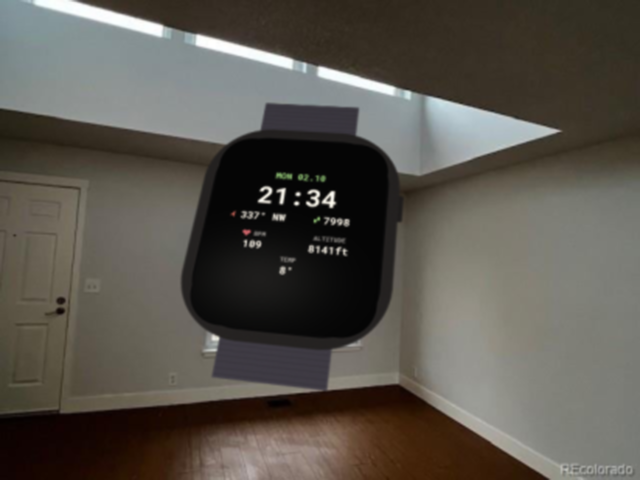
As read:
**21:34**
